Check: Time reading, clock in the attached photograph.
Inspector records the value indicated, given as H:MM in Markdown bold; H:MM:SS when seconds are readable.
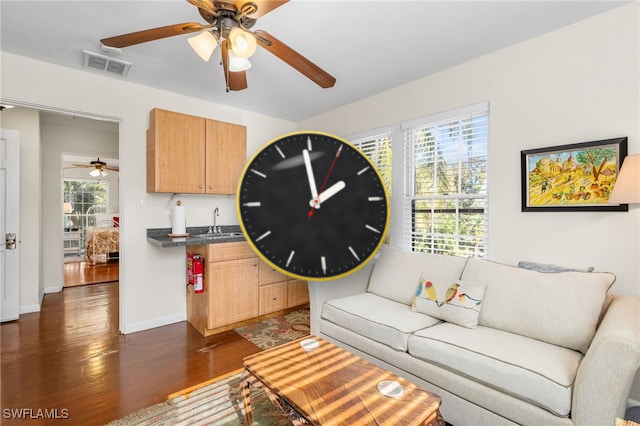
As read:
**1:59:05**
